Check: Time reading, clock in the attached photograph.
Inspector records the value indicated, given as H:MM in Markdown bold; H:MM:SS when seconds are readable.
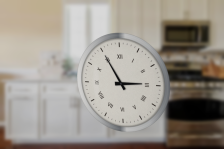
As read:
**2:55**
